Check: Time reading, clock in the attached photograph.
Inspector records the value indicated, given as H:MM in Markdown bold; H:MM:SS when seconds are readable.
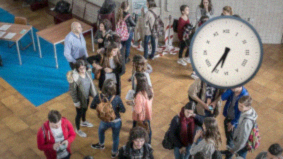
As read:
**6:36**
